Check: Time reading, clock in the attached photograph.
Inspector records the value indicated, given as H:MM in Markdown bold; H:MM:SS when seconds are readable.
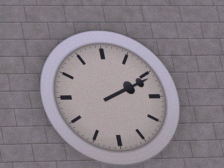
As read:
**2:11**
